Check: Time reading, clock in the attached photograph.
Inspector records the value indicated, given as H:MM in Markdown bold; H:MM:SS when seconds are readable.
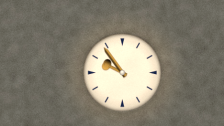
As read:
**9:54**
